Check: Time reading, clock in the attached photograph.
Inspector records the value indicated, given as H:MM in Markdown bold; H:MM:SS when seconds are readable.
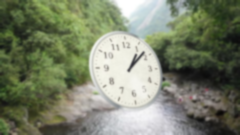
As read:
**1:08**
